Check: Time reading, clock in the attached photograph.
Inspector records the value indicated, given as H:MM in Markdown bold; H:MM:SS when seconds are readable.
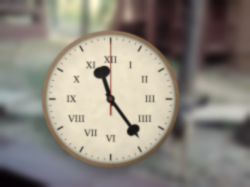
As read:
**11:24:00**
